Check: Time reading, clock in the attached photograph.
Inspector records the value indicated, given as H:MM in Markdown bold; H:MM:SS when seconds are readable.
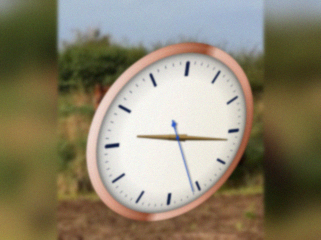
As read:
**9:16:26**
